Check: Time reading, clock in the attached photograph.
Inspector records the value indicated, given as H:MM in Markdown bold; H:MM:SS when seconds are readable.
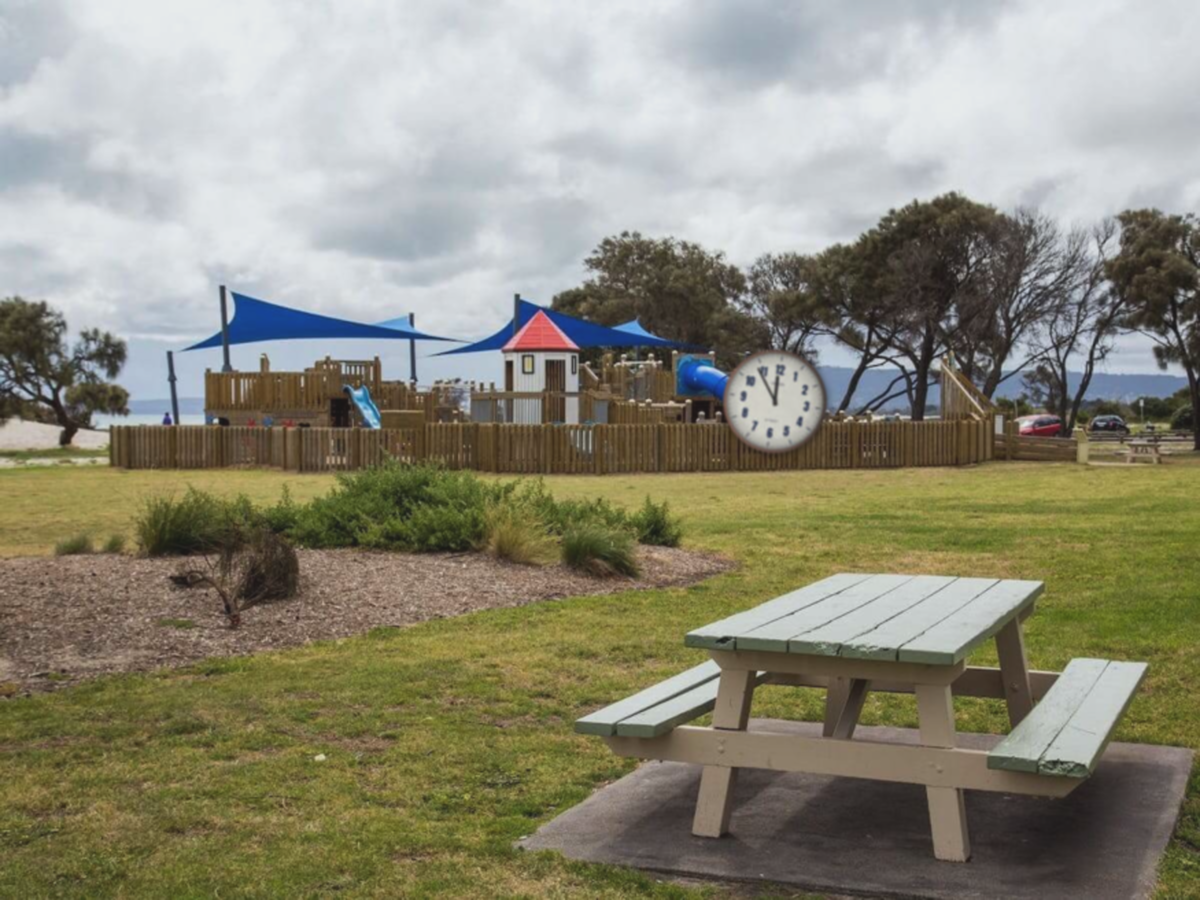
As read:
**11:54**
